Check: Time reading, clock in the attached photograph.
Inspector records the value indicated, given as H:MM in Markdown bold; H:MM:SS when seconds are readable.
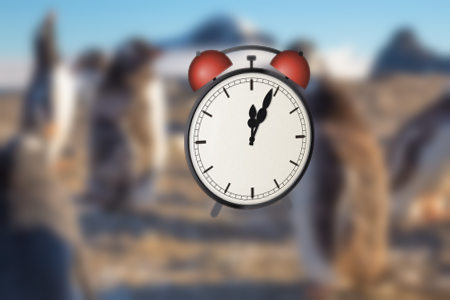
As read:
**12:04**
